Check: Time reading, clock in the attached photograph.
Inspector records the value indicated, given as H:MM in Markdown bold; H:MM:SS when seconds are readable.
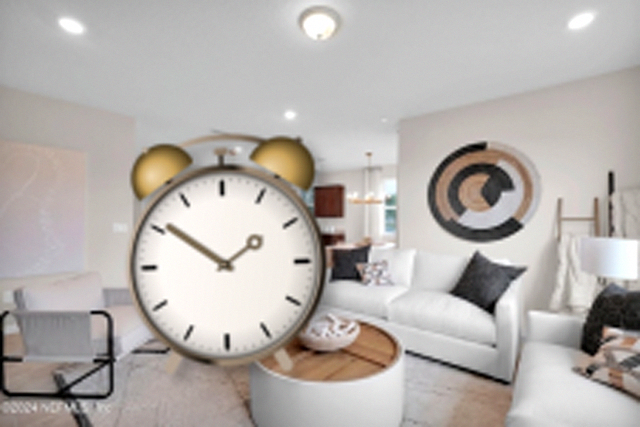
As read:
**1:51**
